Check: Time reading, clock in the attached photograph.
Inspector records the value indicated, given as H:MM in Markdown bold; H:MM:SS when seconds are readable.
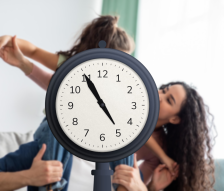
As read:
**4:55**
